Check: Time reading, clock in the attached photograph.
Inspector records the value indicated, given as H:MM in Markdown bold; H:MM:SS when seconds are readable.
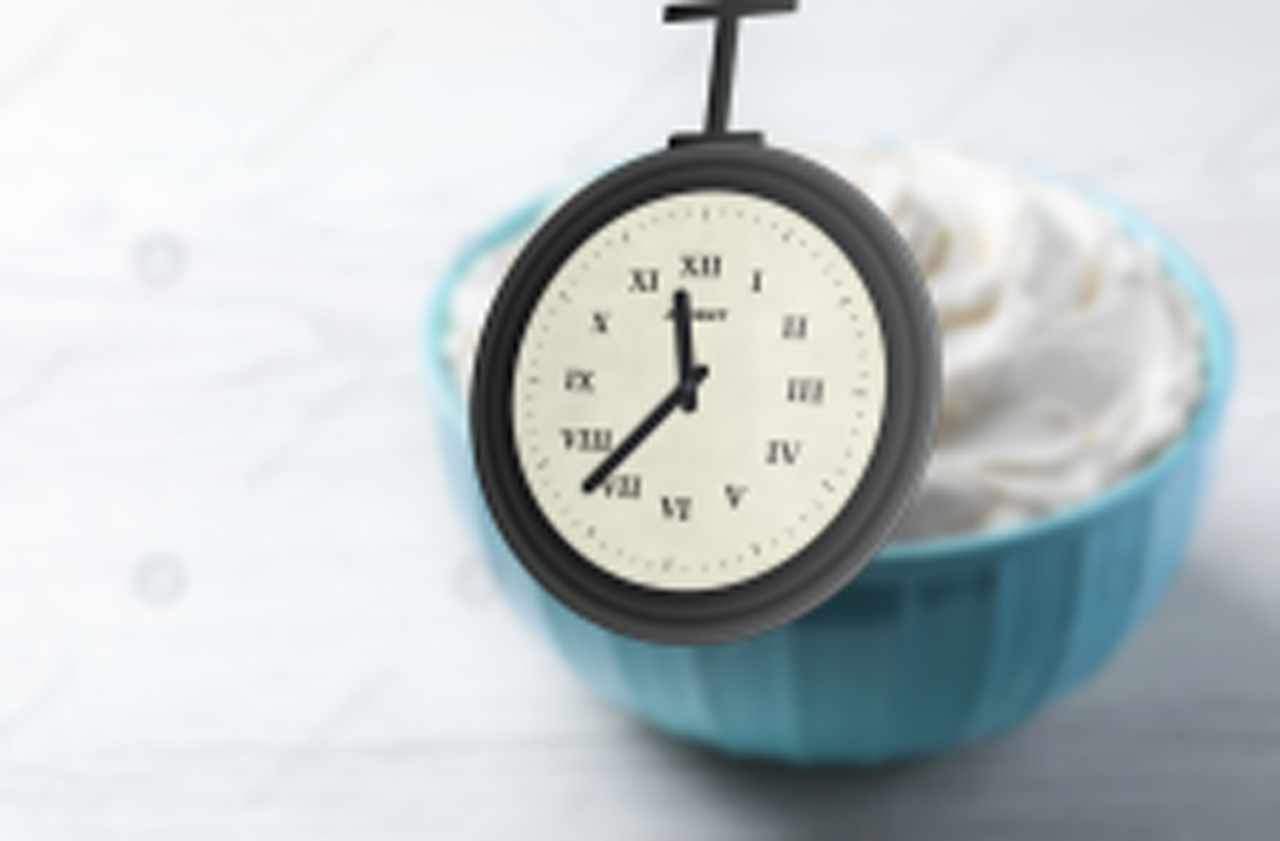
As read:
**11:37**
